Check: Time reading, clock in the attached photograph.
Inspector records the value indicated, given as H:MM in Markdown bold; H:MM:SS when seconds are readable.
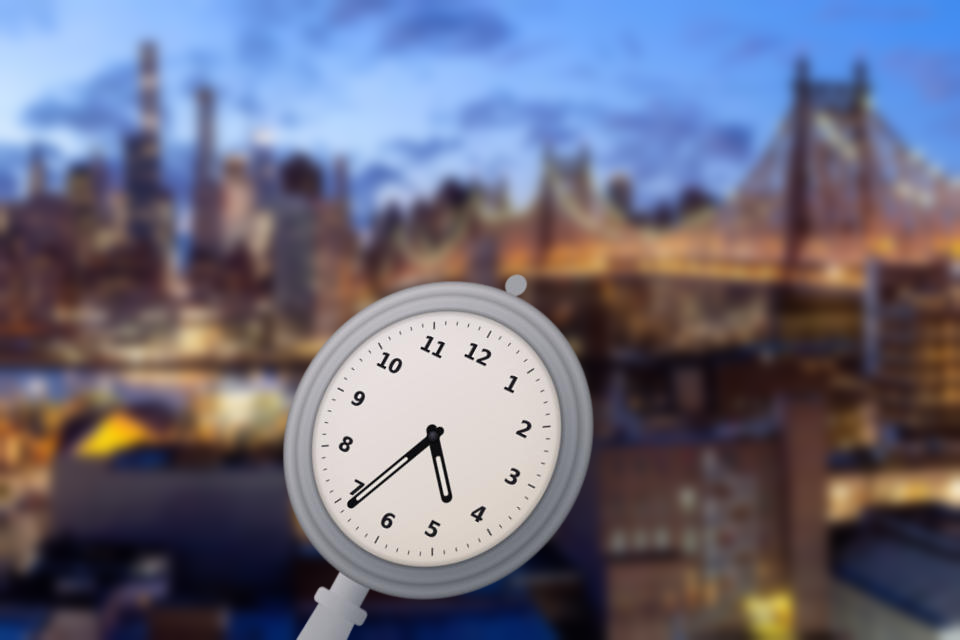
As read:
**4:34**
